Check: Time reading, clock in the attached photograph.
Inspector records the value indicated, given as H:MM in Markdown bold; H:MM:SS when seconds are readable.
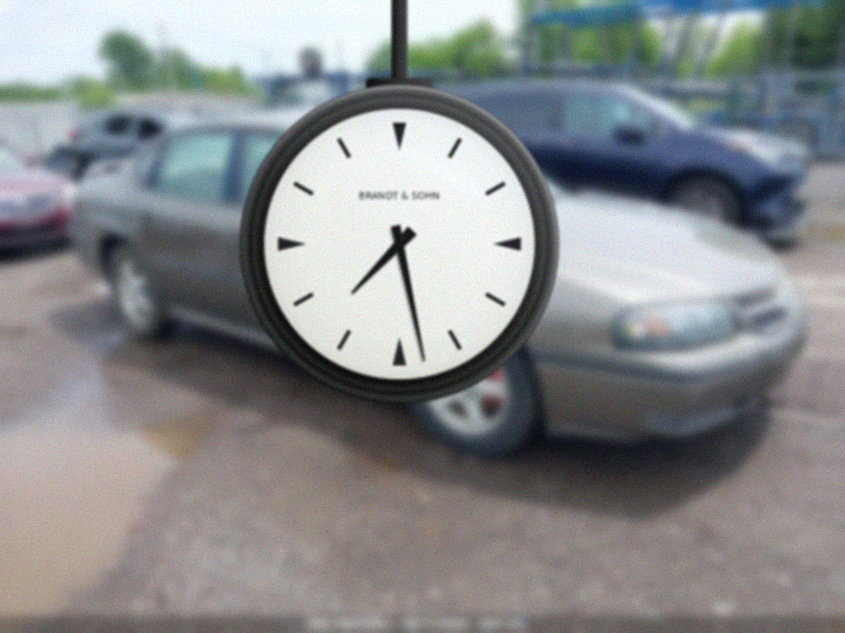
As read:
**7:28**
